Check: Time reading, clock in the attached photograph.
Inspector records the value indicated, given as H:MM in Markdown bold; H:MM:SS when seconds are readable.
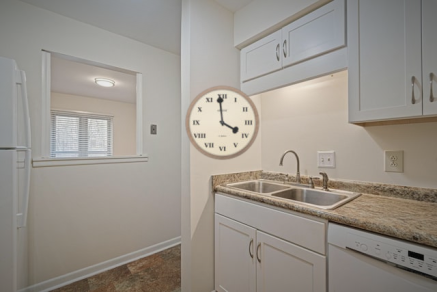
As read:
**3:59**
